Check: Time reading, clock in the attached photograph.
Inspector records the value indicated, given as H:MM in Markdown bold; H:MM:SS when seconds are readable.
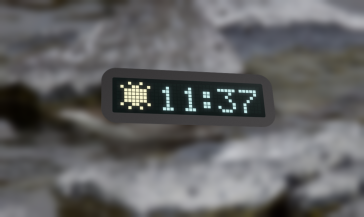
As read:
**11:37**
